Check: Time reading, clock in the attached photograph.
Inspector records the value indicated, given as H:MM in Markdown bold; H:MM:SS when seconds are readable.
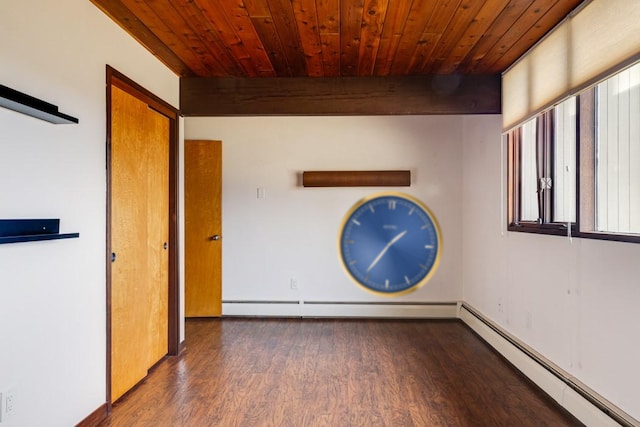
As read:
**1:36**
